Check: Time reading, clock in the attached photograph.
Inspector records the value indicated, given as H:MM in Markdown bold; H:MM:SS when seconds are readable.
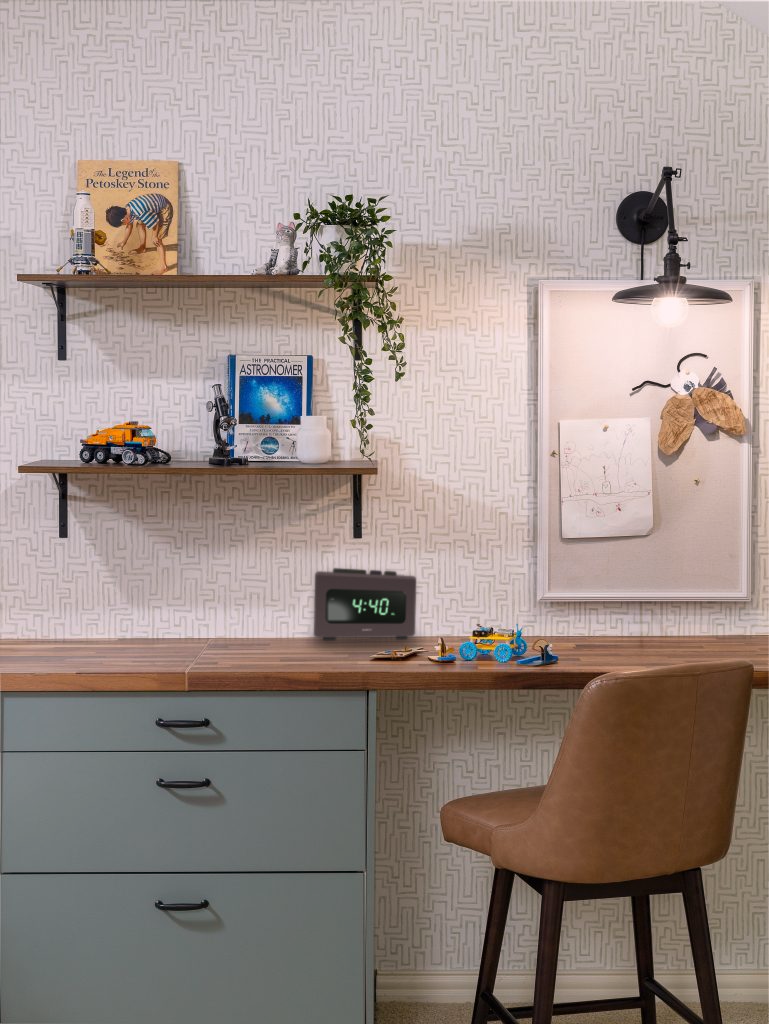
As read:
**4:40**
